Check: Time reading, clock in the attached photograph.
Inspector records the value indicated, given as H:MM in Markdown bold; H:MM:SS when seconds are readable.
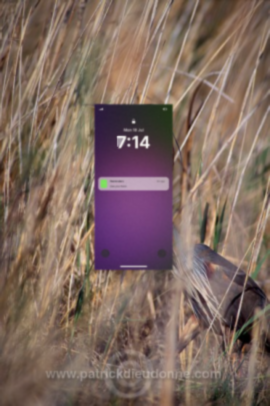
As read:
**7:14**
